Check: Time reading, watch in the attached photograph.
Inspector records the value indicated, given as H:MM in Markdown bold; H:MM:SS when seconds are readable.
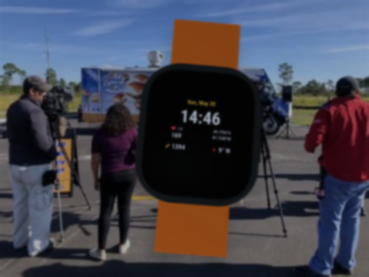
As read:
**14:46**
